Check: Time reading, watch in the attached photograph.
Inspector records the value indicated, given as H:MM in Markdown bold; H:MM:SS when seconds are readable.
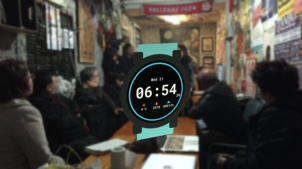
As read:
**6:54**
